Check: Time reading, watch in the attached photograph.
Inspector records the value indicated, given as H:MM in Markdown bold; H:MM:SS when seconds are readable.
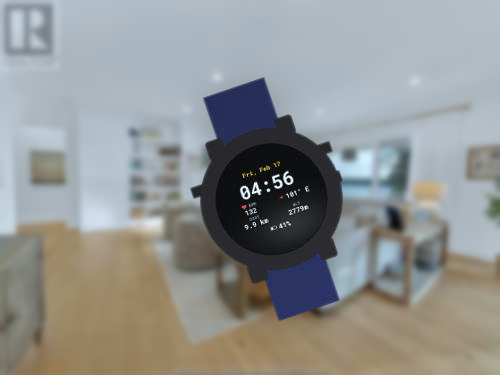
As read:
**4:56**
